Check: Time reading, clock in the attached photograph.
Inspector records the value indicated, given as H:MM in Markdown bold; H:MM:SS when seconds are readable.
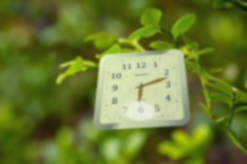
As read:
**6:12**
